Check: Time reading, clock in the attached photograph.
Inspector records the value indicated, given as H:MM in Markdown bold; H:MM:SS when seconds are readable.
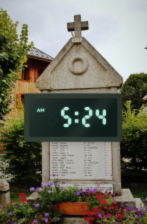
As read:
**5:24**
